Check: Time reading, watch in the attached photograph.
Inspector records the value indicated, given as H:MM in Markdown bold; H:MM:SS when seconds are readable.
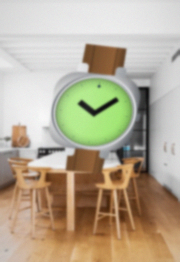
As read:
**10:08**
